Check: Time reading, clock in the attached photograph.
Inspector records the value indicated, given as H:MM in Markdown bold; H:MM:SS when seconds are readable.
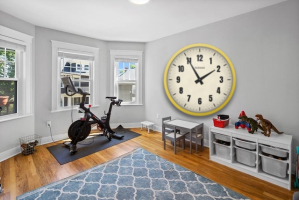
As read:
**1:55**
